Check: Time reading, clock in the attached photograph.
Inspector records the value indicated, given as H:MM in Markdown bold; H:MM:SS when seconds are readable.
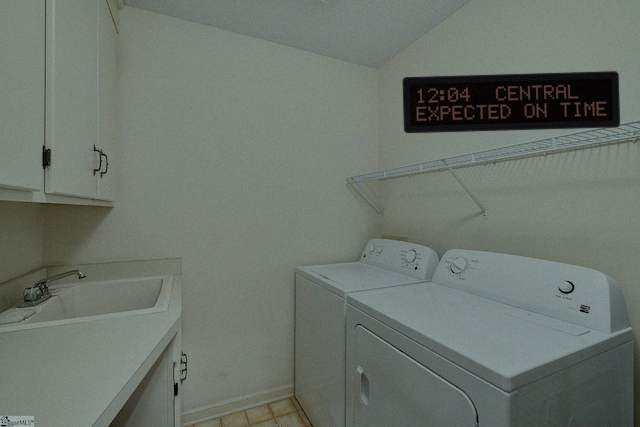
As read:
**12:04**
